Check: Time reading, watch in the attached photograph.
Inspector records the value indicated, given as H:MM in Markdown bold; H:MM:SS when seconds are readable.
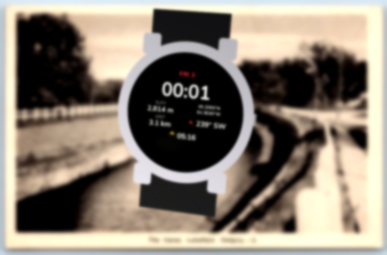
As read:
**0:01**
